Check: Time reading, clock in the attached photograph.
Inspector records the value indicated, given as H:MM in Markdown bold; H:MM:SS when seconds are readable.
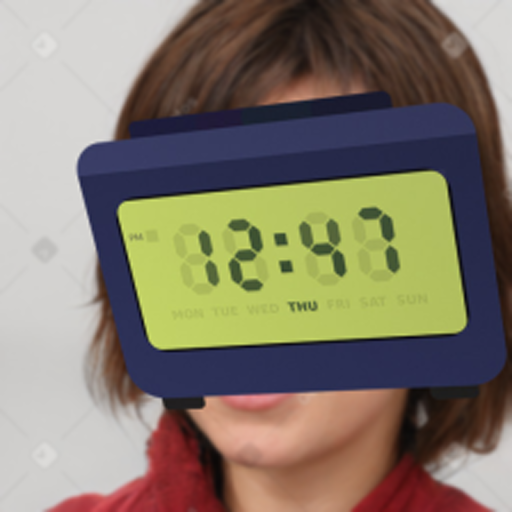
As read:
**12:47**
